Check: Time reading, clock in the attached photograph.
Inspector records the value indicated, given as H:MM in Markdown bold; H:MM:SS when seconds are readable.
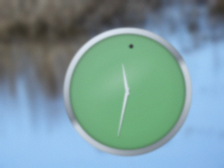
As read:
**11:31**
